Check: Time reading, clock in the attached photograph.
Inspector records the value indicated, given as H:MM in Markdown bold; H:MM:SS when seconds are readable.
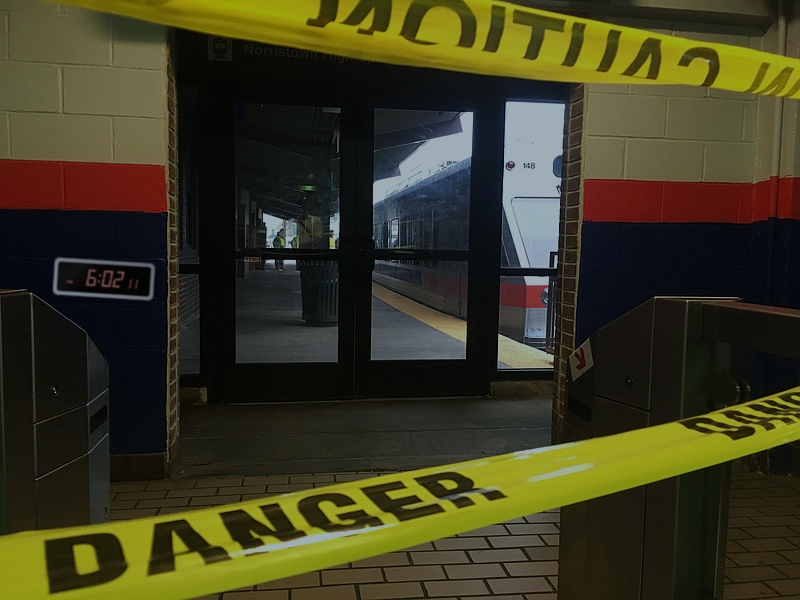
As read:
**6:02**
